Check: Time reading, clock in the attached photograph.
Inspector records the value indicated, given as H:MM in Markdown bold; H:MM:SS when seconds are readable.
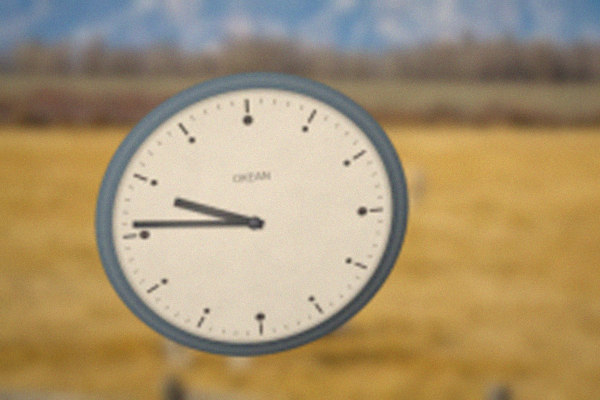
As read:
**9:46**
